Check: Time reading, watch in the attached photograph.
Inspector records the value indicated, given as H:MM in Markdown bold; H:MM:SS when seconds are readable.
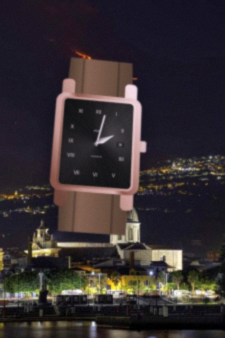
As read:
**2:02**
